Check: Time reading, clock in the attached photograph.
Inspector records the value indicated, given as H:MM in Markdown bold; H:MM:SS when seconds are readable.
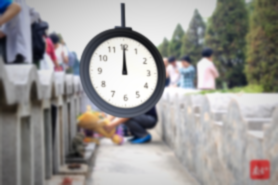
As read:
**12:00**
